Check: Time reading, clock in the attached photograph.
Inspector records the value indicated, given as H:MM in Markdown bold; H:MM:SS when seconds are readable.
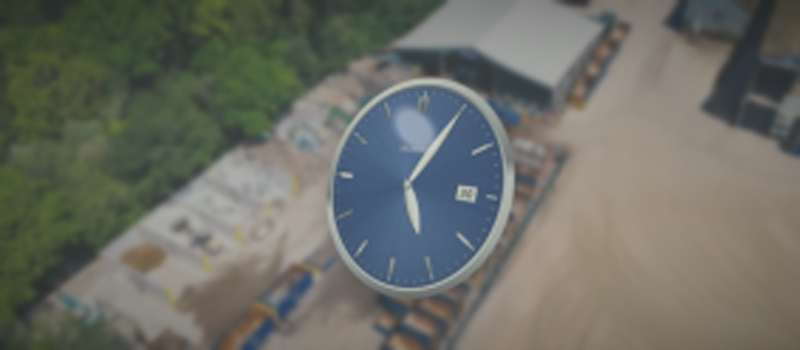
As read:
**5:05**
